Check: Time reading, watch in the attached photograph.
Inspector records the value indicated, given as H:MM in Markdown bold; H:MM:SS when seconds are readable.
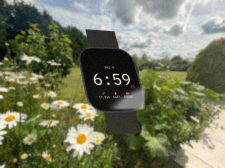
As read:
**6:59**
